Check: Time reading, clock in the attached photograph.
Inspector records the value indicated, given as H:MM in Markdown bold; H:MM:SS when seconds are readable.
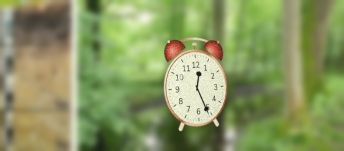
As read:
**12:26**
